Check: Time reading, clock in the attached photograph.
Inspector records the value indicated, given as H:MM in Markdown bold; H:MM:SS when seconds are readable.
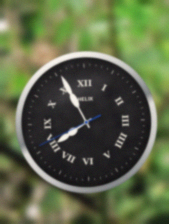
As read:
**7:55:41**
